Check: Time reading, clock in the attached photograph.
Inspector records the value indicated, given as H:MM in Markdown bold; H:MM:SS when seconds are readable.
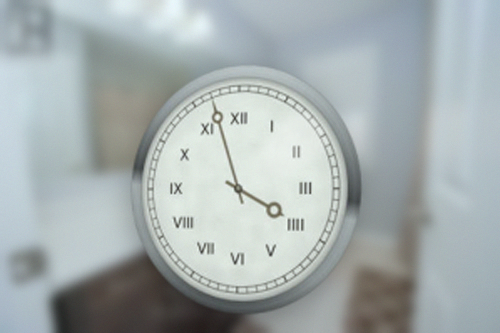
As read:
**3:57**
